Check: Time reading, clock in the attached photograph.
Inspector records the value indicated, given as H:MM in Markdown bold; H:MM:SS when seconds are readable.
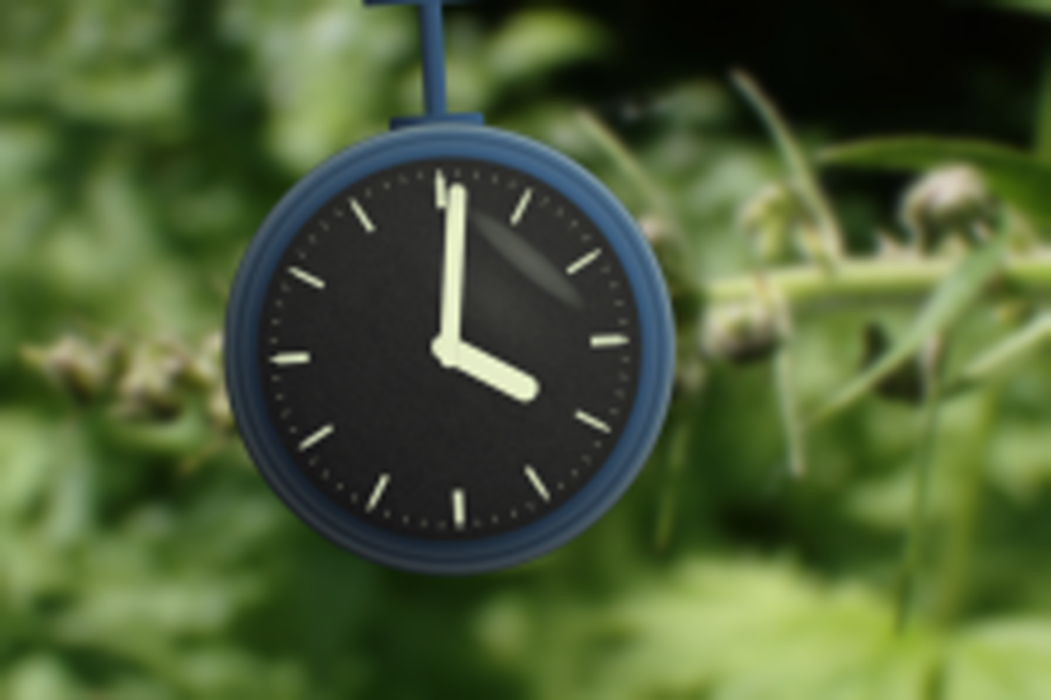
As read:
**4:01**
